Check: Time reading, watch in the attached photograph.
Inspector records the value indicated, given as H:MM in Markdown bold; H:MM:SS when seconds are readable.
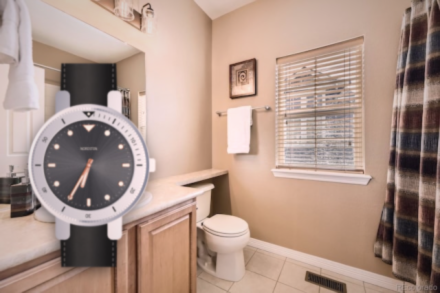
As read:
**6:35**
